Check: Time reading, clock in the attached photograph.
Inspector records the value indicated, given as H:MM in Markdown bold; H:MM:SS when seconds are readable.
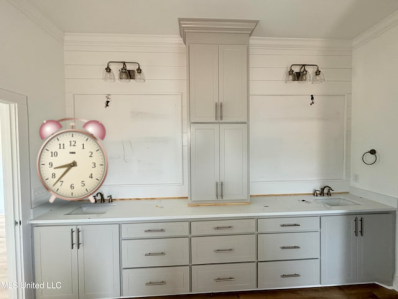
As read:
**8:37**
